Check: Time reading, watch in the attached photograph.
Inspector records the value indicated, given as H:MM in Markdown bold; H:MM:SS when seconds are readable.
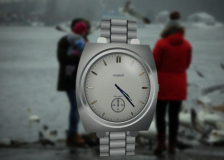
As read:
**4:23**
